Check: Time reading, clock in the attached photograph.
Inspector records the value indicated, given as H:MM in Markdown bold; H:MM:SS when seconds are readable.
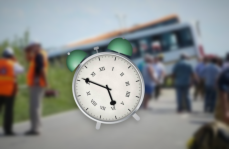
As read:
**5:51**
